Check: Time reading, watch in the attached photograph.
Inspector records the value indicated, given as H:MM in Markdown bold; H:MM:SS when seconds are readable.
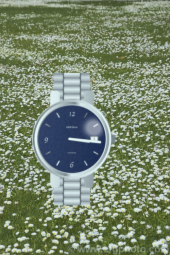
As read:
**3:16**
